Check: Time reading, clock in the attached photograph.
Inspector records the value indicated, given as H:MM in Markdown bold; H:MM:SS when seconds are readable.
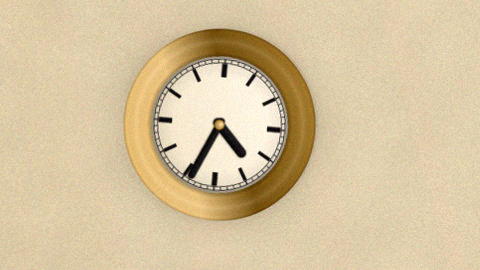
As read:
**4:34**
